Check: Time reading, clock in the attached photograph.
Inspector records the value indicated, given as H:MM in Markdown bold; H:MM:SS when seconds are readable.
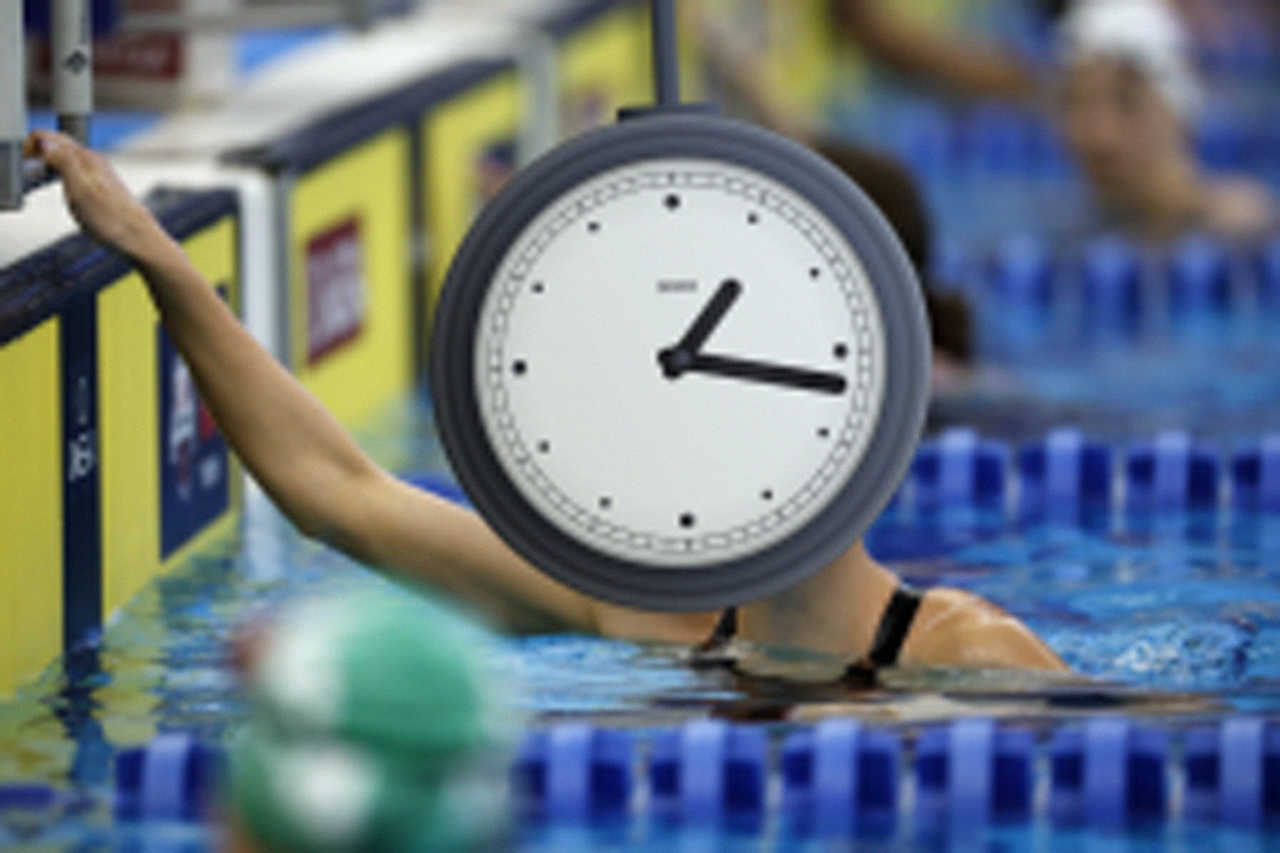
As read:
**1:17**
